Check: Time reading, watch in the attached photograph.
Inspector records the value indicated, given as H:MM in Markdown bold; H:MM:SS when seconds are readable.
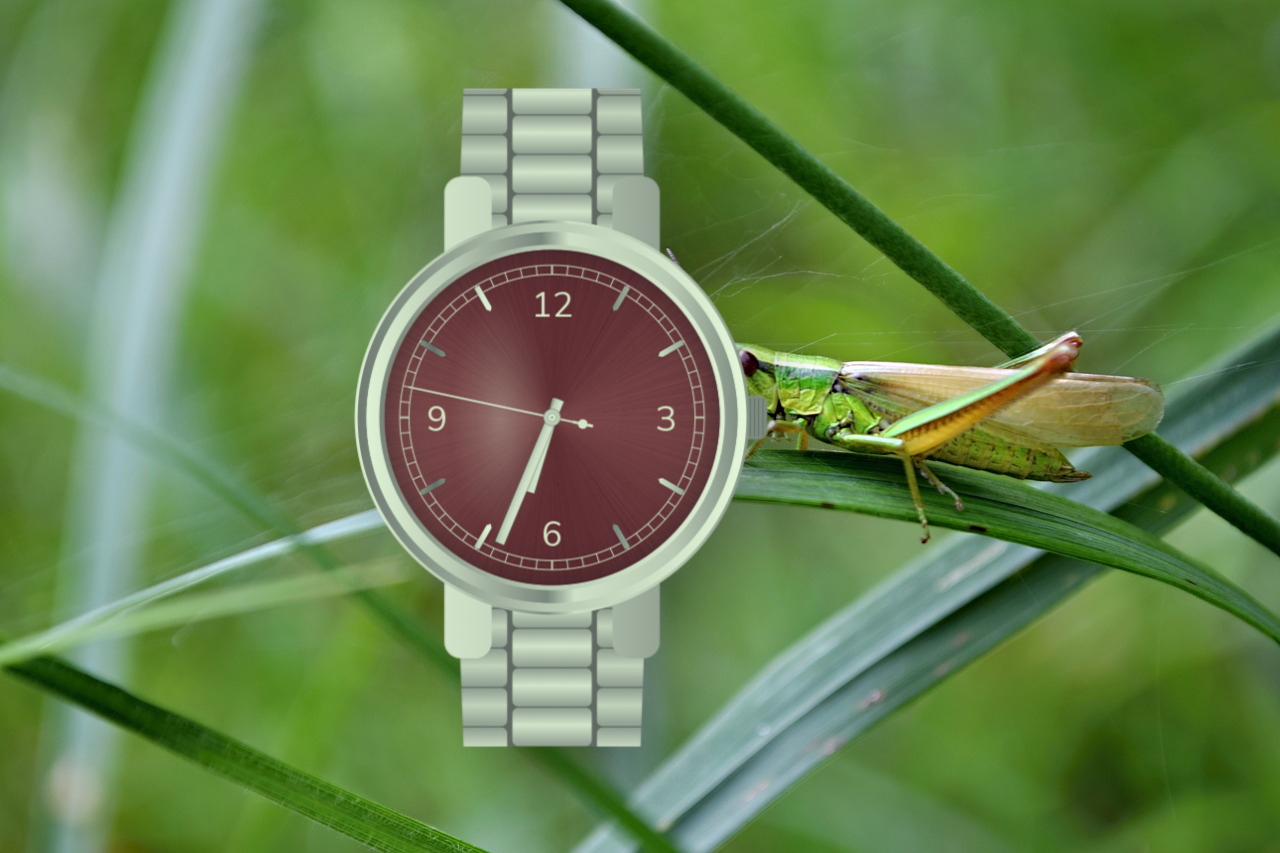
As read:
**6:33:47**
